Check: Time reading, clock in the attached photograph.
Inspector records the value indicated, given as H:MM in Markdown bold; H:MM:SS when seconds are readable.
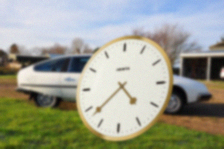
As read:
**4:38**
